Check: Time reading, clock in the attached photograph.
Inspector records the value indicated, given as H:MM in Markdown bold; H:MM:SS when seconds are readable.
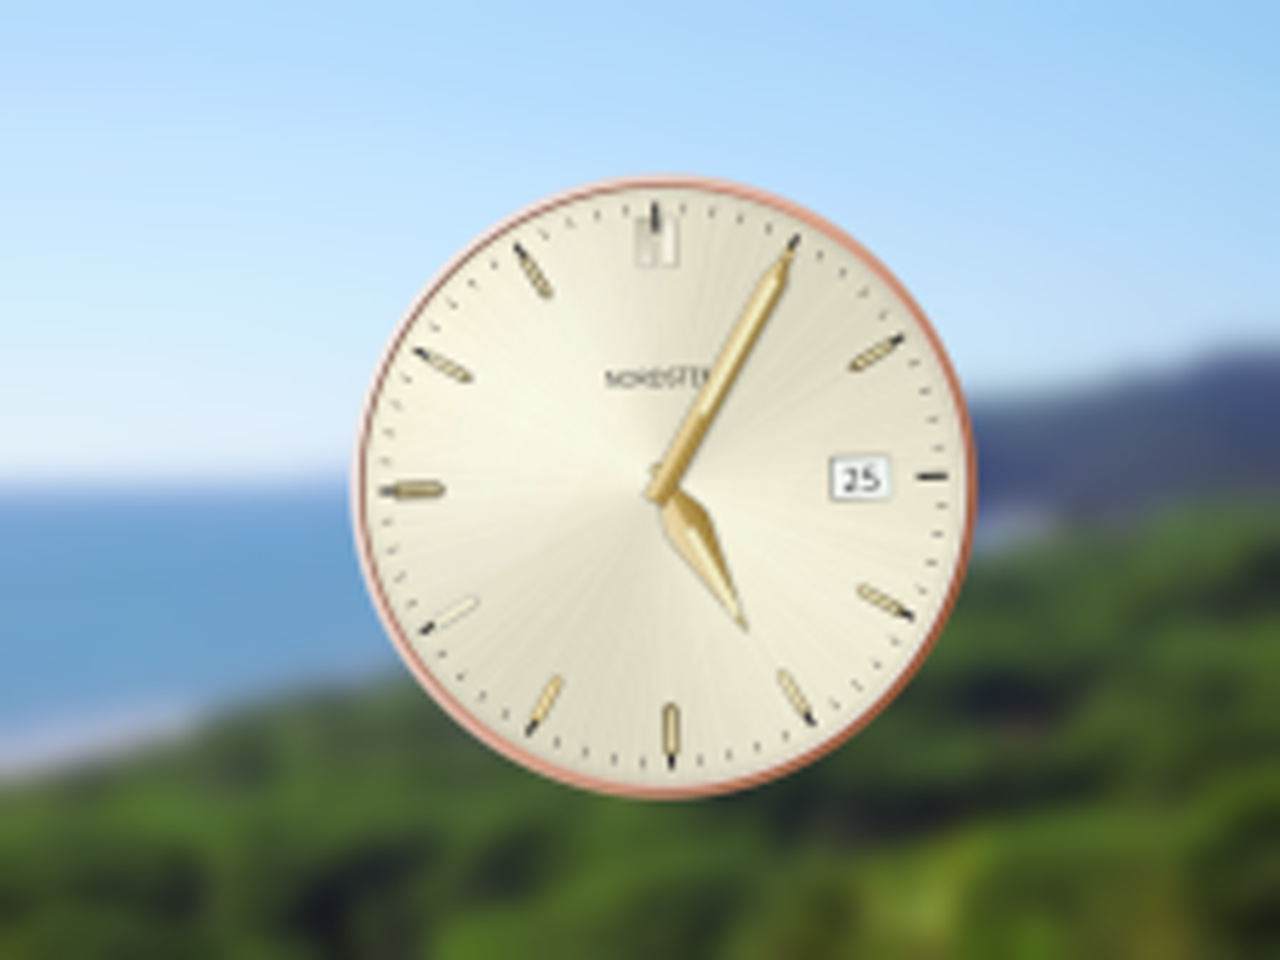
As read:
**5:05**
